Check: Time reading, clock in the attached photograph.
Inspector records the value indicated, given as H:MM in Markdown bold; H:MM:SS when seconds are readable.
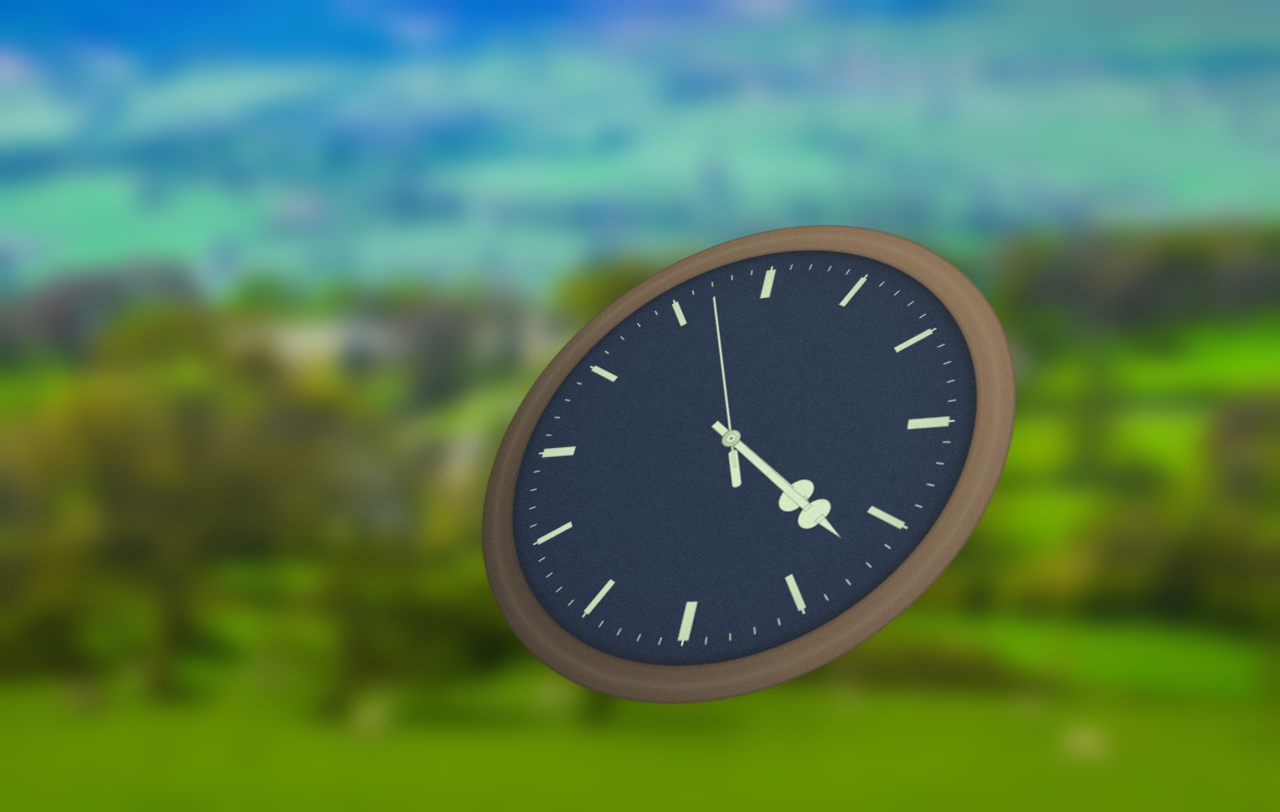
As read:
**4:21:57**
